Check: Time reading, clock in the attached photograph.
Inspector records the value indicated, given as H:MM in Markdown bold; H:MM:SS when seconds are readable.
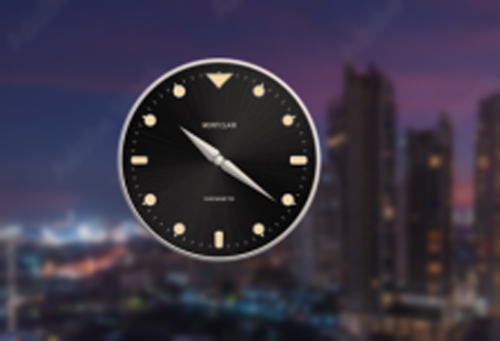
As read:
**10:21**
